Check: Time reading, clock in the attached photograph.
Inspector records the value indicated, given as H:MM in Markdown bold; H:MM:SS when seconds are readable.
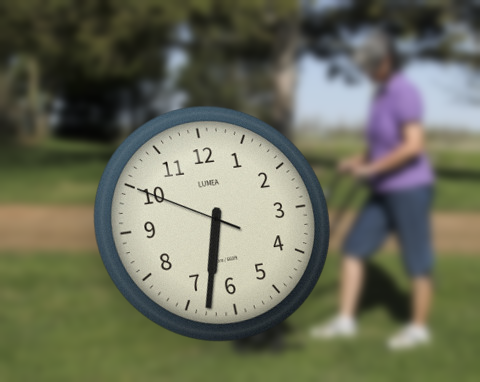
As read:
**6:32:50**
